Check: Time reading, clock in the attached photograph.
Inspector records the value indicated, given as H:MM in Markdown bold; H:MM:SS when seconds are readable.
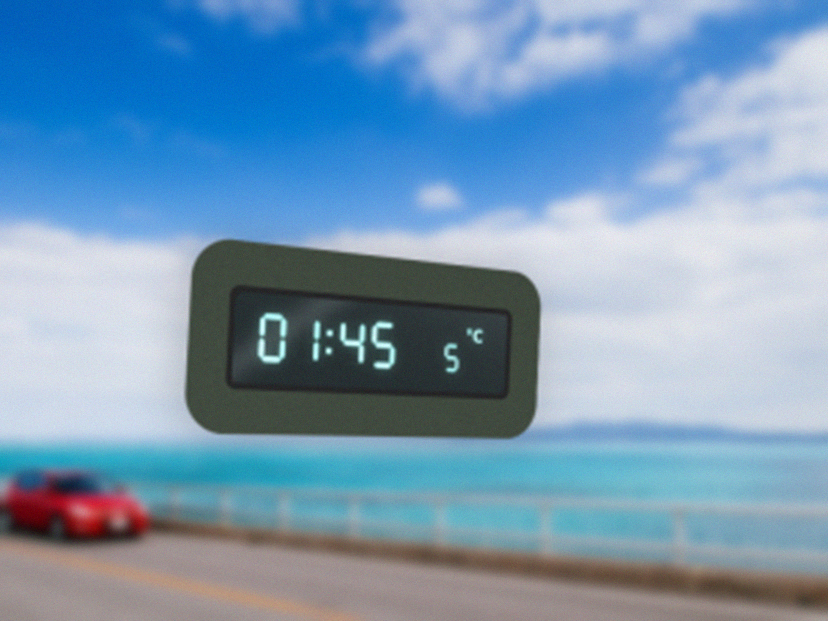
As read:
**1:45**
